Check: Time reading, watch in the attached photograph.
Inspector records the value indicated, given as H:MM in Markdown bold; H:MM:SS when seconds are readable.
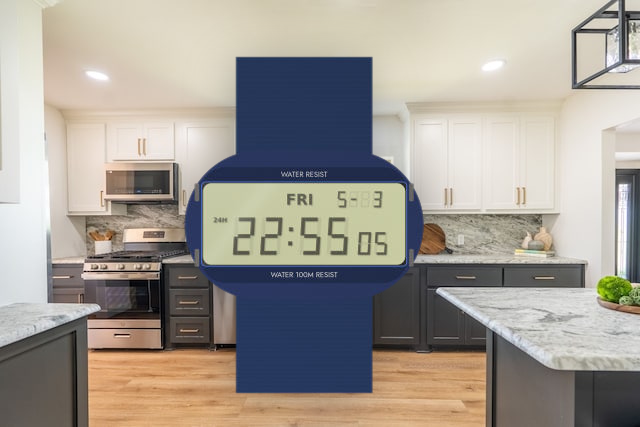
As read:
**22:55:05**
